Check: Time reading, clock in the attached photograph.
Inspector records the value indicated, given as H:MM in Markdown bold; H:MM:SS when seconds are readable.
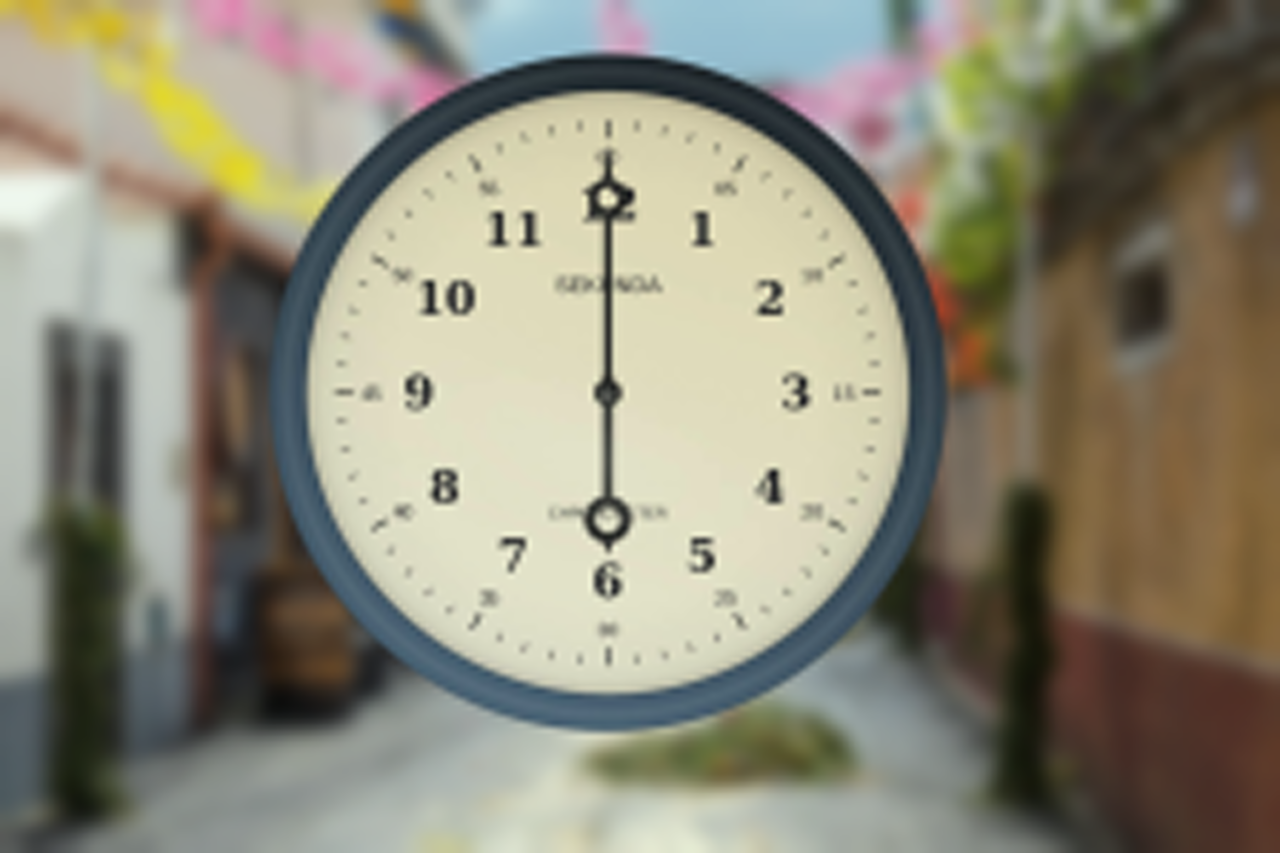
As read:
**6:00**
